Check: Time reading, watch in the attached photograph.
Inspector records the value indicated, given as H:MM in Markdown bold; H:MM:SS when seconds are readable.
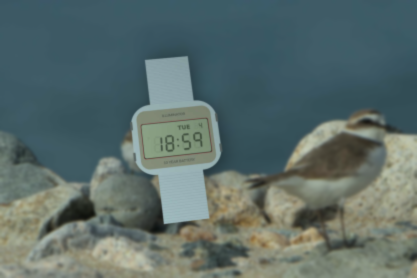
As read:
**18:59**
